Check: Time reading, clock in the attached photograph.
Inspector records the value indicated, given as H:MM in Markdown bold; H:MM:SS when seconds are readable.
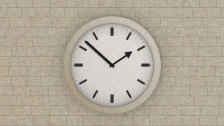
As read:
**1:52**
